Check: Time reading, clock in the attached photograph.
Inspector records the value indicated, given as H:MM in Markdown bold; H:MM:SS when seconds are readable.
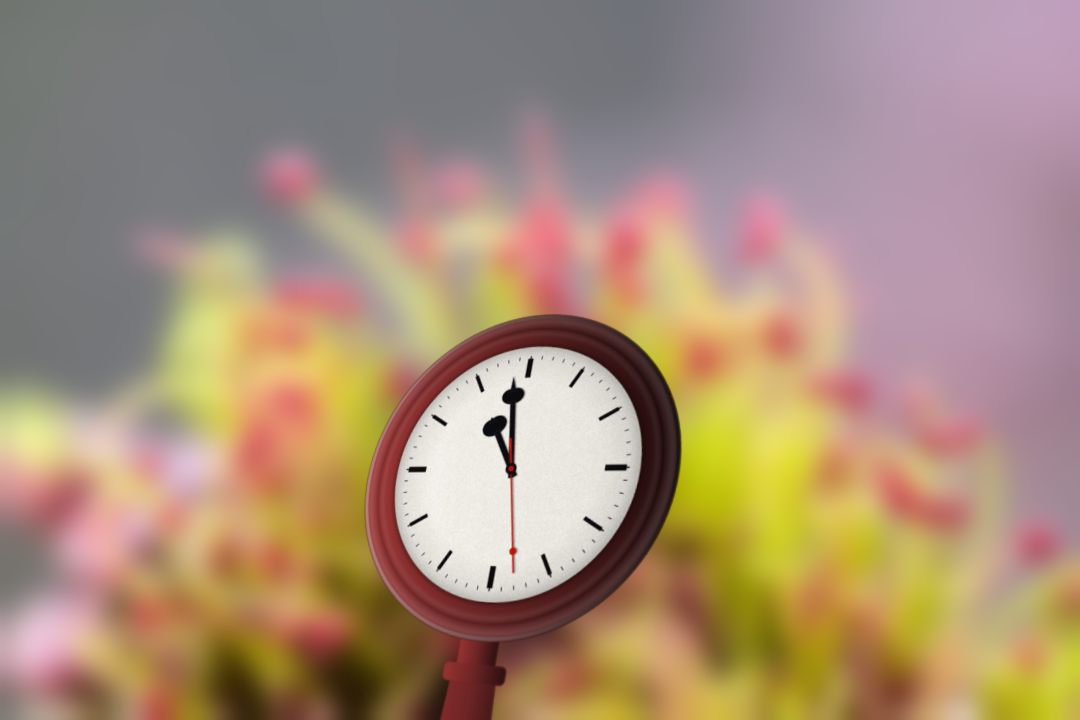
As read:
**10:58:28**
